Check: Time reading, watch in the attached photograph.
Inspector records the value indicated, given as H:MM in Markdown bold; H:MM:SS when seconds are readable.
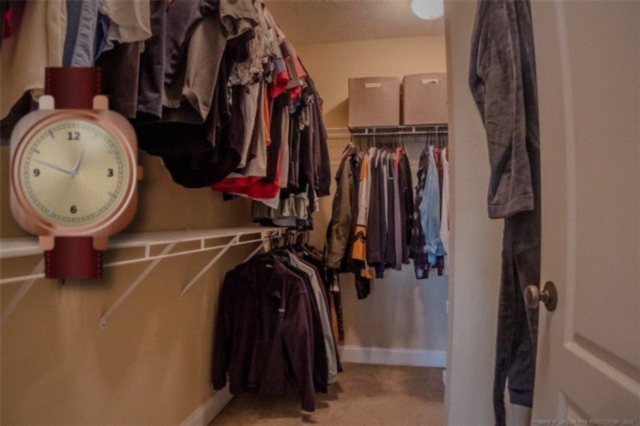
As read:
**12:48**
